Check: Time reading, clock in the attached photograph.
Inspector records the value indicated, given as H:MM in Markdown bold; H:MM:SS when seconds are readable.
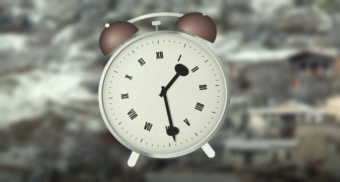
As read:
**1:29**
